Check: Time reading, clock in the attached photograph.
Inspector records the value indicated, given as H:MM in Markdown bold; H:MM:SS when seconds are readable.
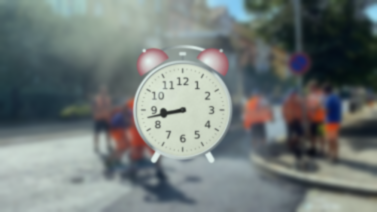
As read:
**8:43**
